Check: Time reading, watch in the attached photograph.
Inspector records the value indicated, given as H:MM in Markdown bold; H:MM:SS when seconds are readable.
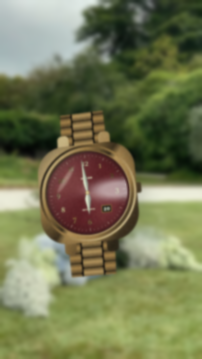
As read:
**5:59**
